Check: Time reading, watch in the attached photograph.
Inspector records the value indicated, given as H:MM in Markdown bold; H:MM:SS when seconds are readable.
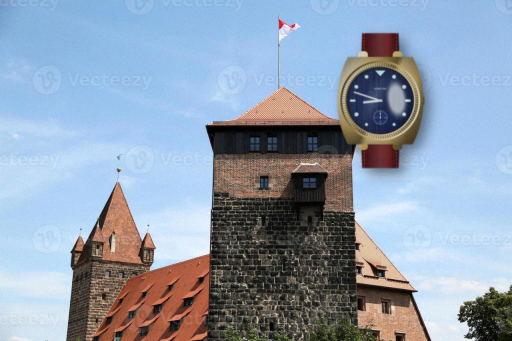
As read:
**8:48**
